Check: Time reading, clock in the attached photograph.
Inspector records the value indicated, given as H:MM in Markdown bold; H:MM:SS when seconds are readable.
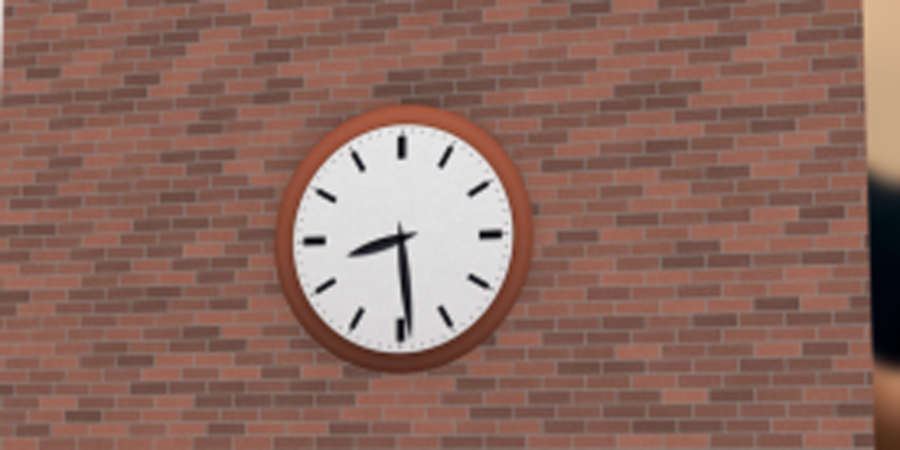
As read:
**8:29**
